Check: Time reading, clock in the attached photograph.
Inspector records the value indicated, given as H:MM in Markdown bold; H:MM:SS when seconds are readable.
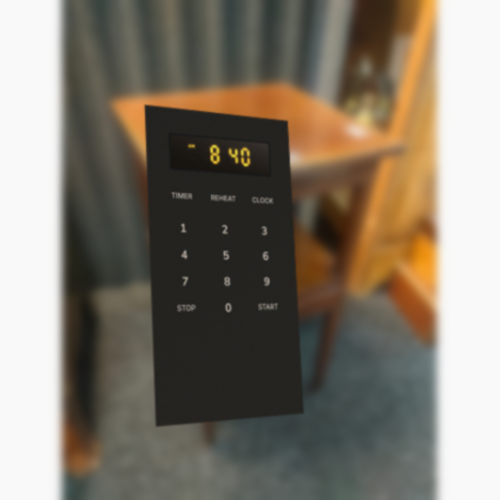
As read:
**8:40**
